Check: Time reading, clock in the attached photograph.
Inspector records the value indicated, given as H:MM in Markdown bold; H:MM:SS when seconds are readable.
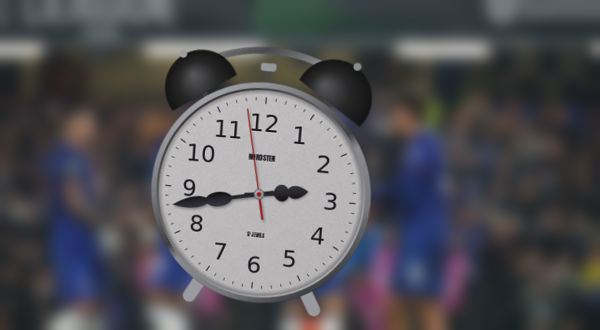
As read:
**2:42:58**
